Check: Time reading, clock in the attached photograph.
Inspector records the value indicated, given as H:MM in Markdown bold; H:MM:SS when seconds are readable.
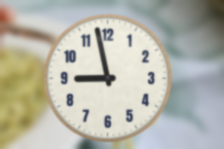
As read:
**8:58**
